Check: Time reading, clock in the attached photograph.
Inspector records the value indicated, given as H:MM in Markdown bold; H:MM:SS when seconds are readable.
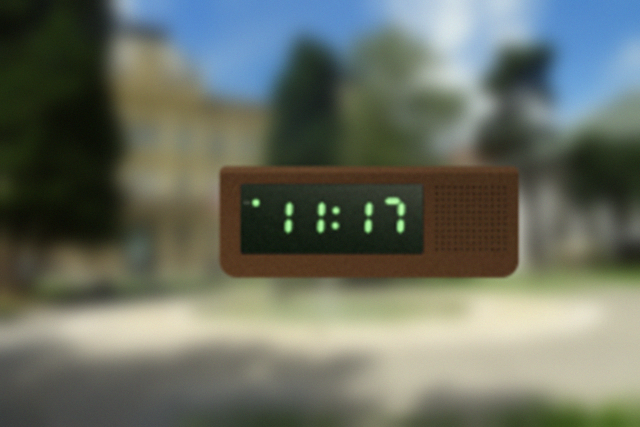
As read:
**11:17**
